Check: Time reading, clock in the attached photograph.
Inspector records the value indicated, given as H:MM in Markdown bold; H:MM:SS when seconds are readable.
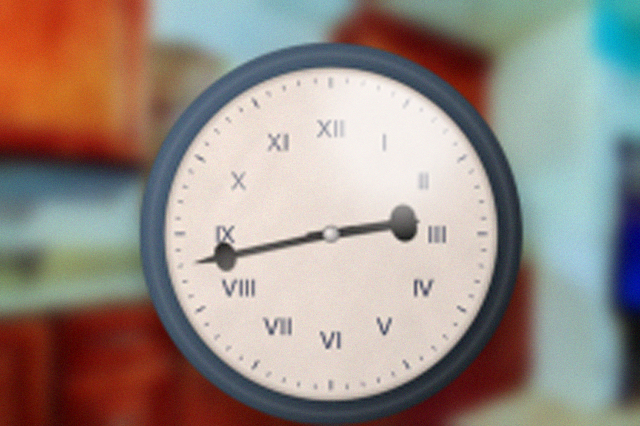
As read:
**2:43**
